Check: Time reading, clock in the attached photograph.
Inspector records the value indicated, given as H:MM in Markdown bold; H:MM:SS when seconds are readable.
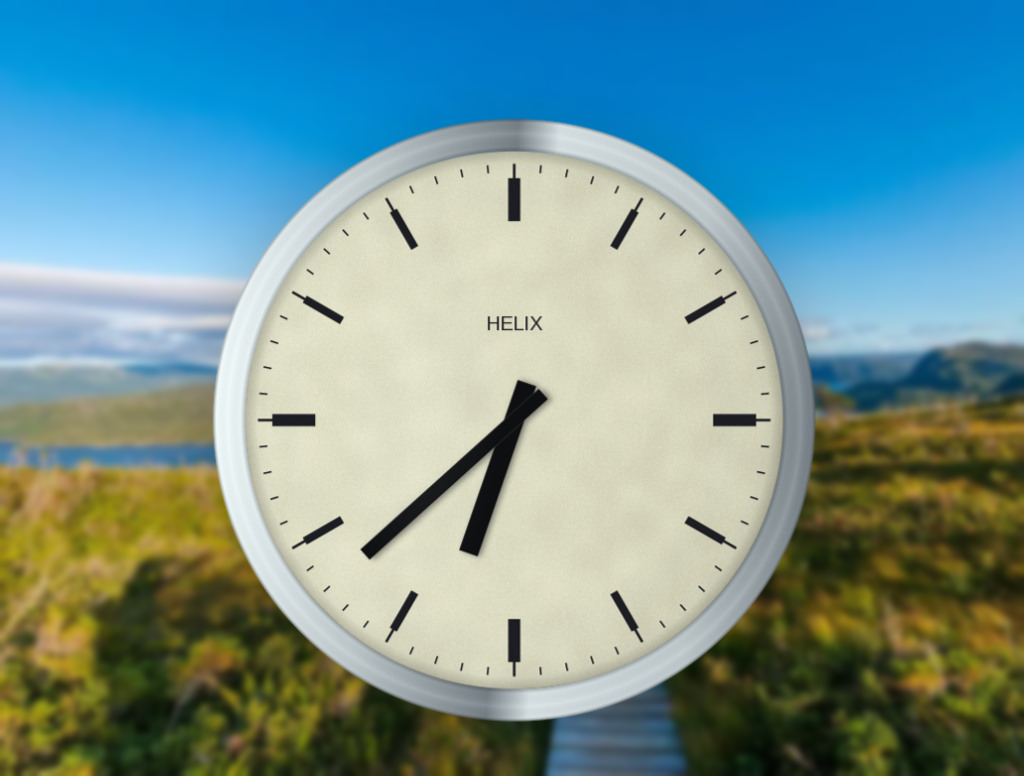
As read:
**6:38**
